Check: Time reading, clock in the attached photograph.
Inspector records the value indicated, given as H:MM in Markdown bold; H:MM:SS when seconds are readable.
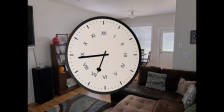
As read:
**6:44**
